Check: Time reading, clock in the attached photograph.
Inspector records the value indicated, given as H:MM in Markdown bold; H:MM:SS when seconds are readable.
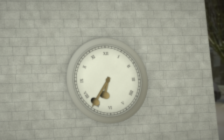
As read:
**6:36**
